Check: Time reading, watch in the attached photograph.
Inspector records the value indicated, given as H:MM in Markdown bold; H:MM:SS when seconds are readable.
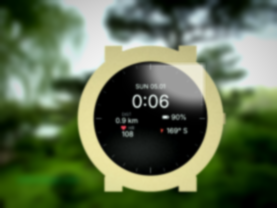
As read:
**0:06**
